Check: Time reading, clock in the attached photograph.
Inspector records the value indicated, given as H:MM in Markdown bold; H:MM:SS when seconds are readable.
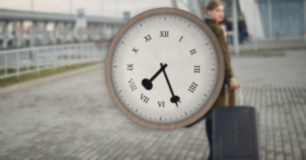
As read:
**7:26**
